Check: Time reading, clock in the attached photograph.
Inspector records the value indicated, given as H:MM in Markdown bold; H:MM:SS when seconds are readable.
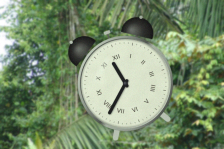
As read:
**11:38**
